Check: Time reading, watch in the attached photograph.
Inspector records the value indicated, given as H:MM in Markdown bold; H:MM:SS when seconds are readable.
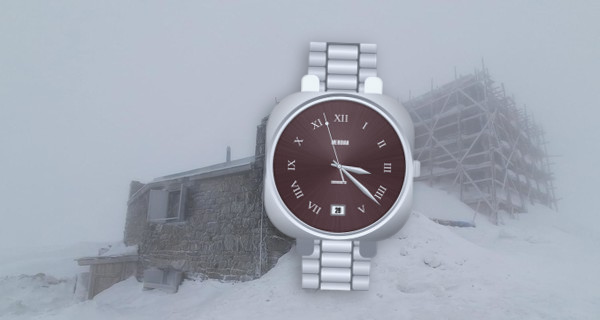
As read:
**3:21:57**
